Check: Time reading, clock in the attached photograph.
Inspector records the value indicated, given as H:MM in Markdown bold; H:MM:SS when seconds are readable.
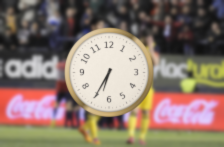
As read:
**6:35**
